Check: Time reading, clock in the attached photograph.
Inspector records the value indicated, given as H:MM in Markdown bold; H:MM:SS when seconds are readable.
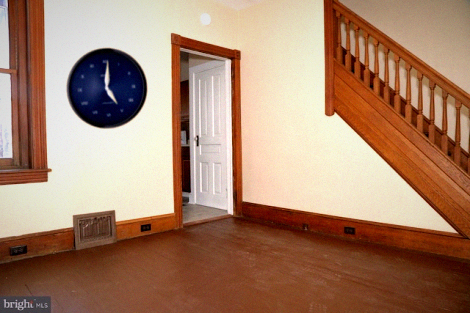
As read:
**5:01**
